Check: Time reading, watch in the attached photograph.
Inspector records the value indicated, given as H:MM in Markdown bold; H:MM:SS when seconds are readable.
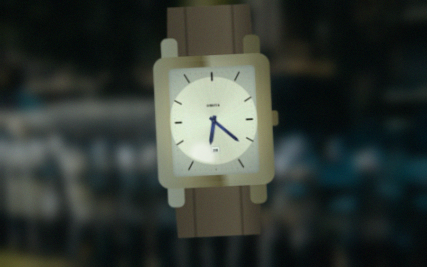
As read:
**6:22**
